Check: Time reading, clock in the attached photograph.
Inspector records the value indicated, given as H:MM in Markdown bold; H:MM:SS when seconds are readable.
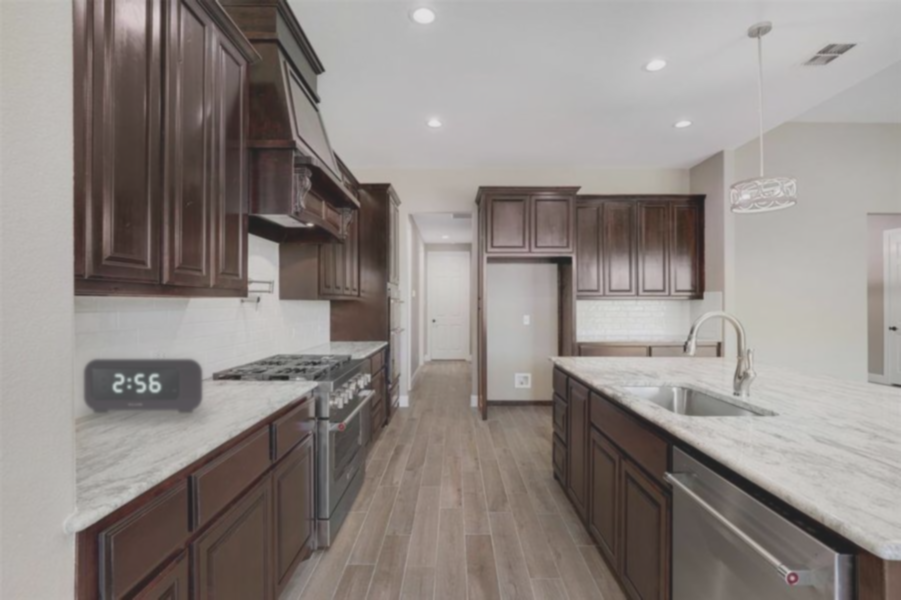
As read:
**2:56**
